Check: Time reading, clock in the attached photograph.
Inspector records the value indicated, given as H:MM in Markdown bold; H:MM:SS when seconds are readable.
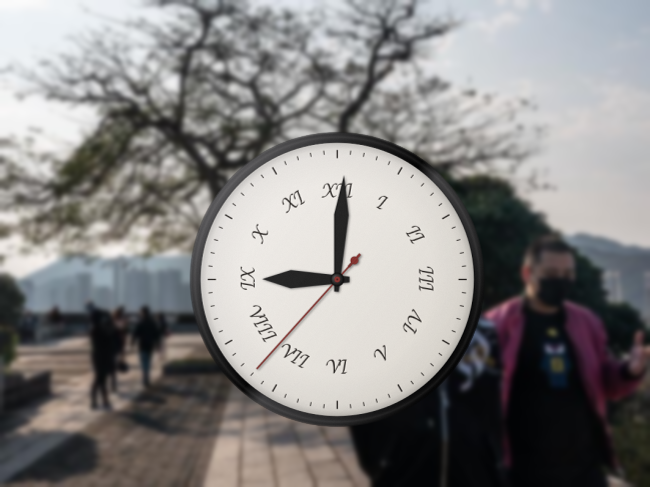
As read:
**9:00:37**
